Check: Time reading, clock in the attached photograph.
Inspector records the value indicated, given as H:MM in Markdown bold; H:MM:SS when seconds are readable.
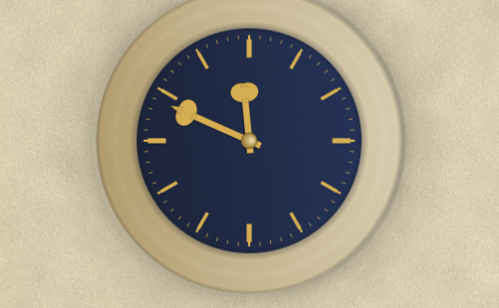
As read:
**11:49**
